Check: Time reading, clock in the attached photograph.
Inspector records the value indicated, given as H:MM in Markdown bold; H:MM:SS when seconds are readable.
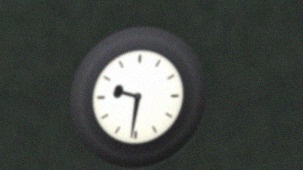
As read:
**9:31**
